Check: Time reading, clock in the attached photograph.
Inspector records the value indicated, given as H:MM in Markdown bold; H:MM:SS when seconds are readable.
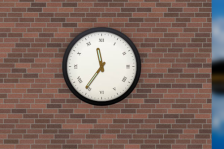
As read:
**11:36**
